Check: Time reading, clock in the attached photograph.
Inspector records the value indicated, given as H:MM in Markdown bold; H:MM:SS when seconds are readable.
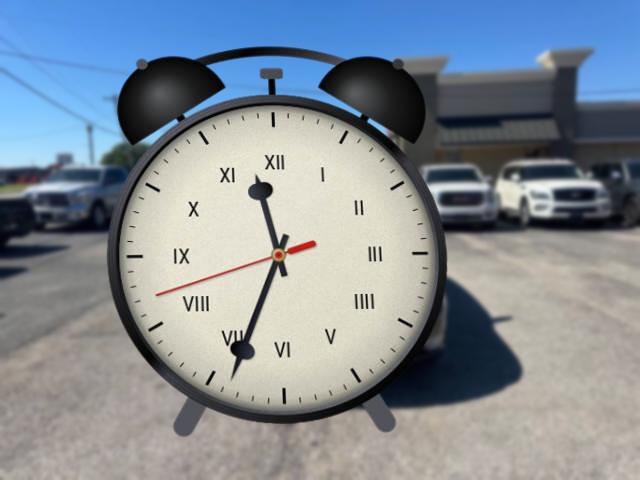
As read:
**11:33:42**
